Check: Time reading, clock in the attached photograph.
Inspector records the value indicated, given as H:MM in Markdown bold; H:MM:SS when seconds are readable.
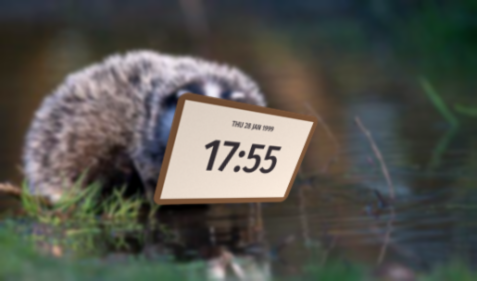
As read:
**17:55**
